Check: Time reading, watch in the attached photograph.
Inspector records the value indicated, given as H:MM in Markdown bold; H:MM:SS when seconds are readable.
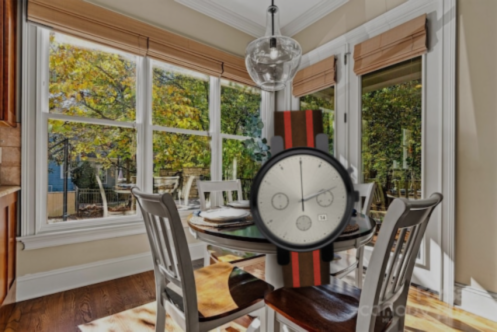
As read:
**2:12**
